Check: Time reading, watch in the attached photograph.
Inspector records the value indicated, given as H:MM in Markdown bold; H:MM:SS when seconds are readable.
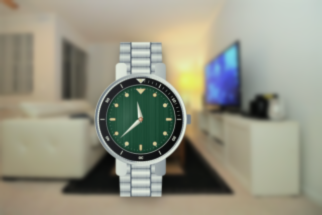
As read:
**11:38**
